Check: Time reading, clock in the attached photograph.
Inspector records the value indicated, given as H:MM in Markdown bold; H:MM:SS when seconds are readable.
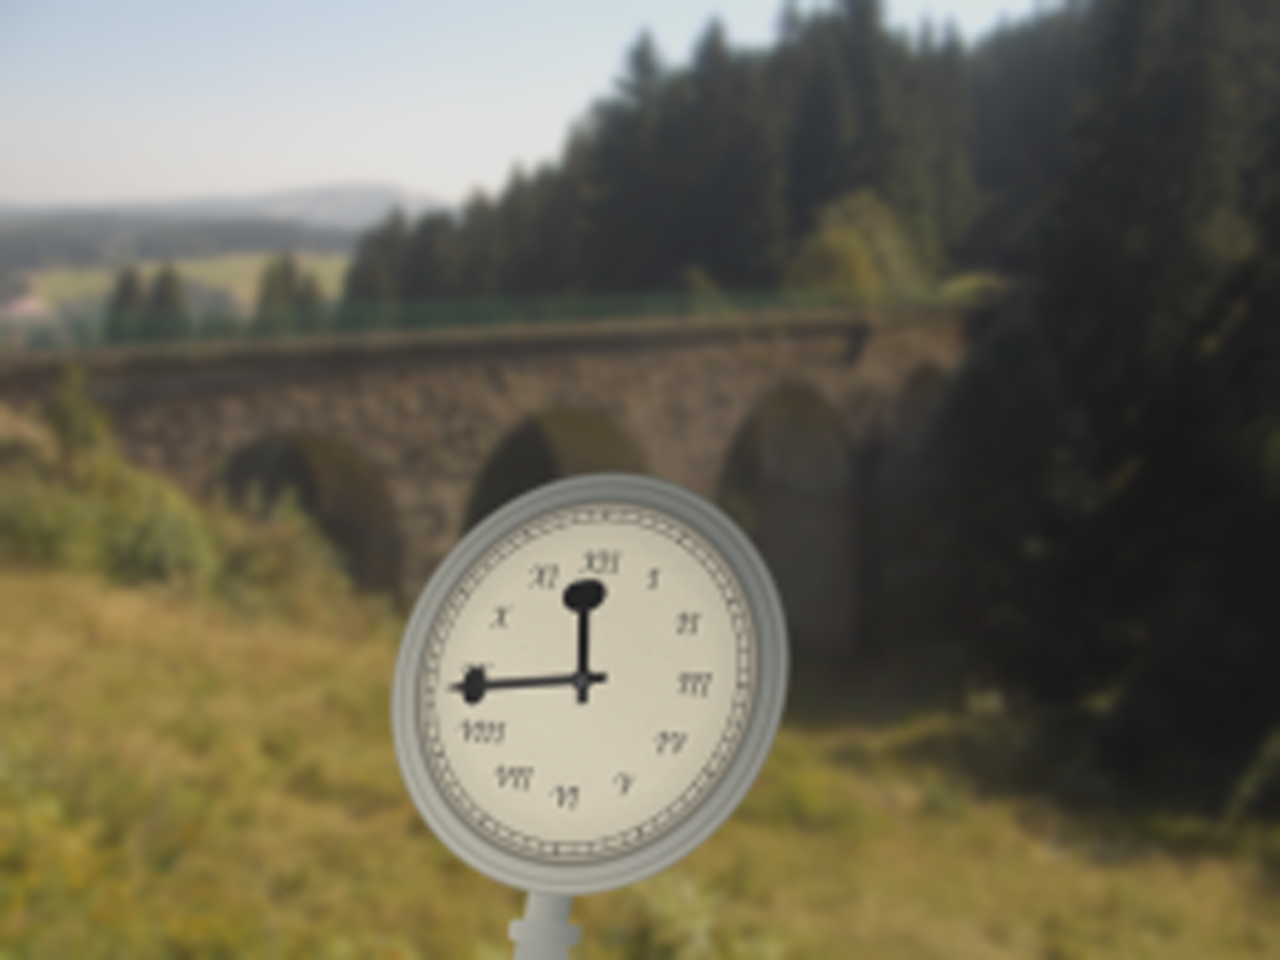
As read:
**11:44**
